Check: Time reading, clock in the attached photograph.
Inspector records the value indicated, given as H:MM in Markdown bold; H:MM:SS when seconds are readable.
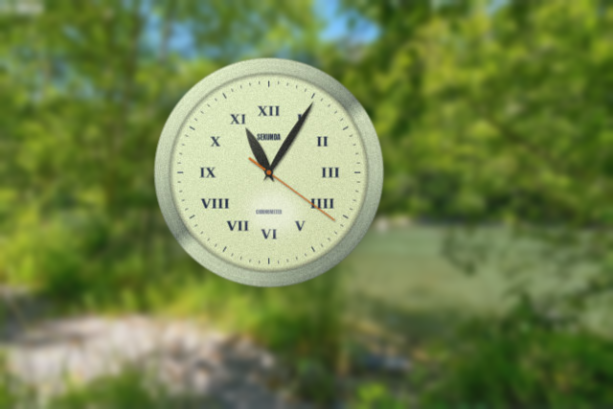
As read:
**11:05:21**
